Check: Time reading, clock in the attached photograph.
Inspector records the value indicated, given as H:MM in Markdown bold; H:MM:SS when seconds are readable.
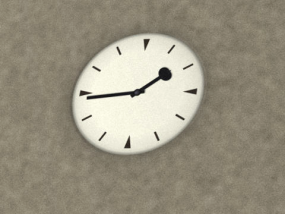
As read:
**1:44**
